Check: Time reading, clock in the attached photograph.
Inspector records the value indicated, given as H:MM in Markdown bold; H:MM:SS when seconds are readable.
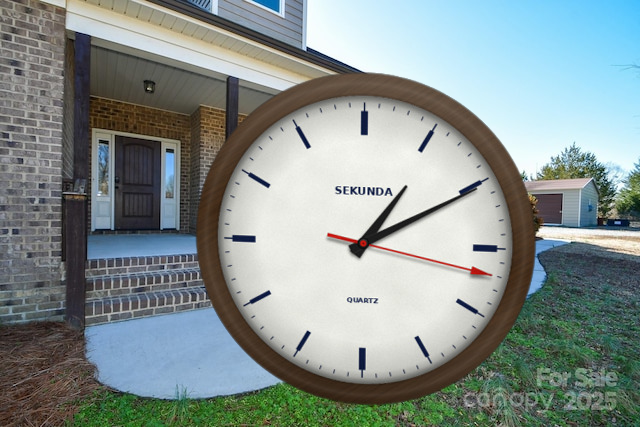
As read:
**1:10:17**
